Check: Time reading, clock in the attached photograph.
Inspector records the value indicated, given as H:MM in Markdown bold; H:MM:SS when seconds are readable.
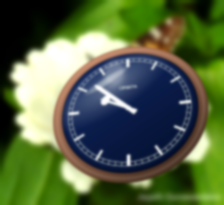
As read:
**9:52**
